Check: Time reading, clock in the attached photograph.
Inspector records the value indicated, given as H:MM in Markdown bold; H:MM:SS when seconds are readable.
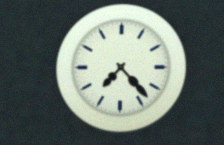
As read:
**7:23**
